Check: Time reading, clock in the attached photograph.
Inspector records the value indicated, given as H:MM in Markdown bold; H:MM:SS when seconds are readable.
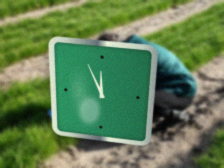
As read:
**11:56**
